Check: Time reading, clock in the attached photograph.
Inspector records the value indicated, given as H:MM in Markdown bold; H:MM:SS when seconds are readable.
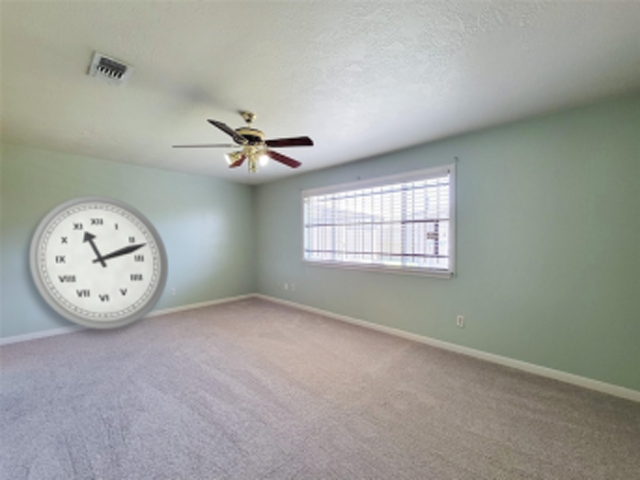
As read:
**11:12**
